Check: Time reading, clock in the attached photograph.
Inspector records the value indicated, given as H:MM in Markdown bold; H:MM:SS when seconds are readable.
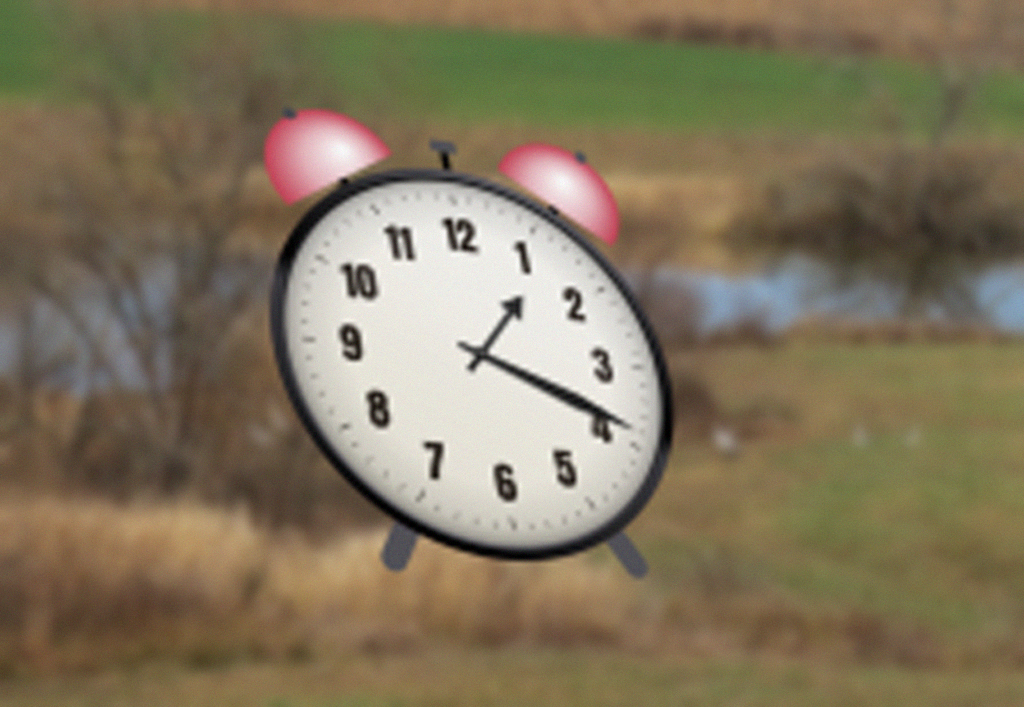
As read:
**1:19**
